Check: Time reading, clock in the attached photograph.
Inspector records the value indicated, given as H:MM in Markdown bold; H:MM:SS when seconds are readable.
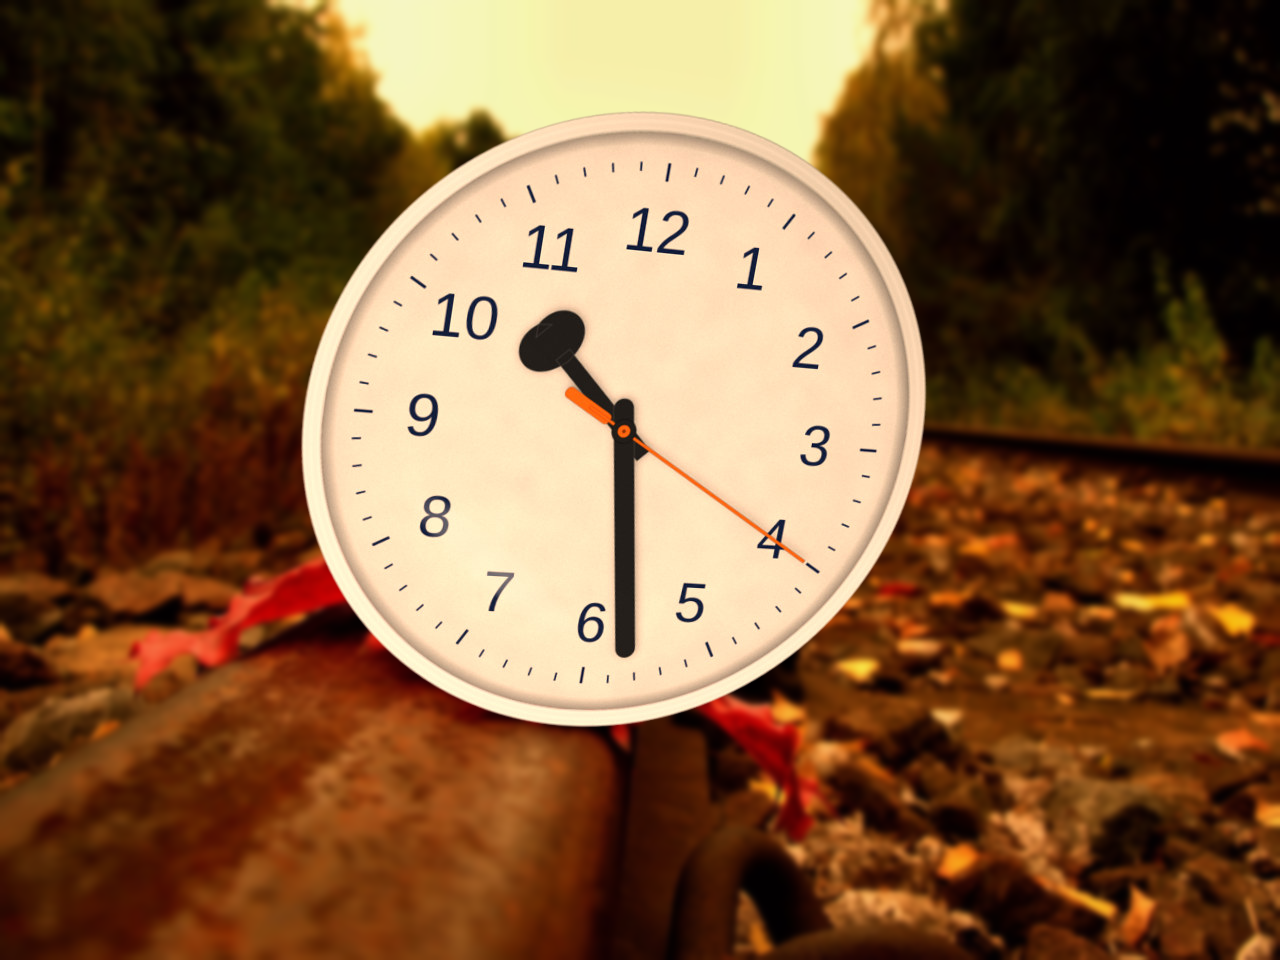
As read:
**10:28:20**
